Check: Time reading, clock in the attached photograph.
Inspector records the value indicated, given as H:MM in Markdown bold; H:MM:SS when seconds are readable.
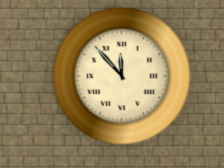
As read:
**11:53**
